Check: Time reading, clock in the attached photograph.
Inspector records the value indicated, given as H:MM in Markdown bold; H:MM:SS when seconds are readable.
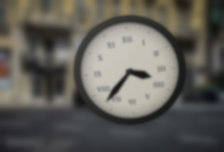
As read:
**3:37**
